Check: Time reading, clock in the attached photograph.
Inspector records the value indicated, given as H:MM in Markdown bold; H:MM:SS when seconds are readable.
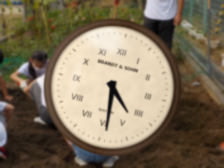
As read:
**4:29**
